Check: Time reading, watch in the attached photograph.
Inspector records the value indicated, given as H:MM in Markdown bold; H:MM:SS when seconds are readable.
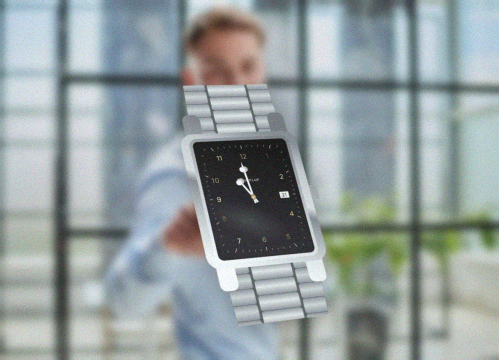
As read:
**10:59**
